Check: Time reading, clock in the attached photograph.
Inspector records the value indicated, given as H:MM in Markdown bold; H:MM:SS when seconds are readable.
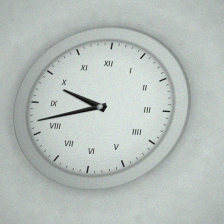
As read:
**9:42**
